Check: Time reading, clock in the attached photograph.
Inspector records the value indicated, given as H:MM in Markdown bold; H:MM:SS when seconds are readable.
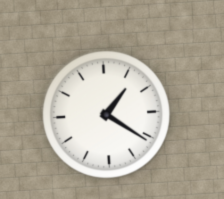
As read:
**1:21**
